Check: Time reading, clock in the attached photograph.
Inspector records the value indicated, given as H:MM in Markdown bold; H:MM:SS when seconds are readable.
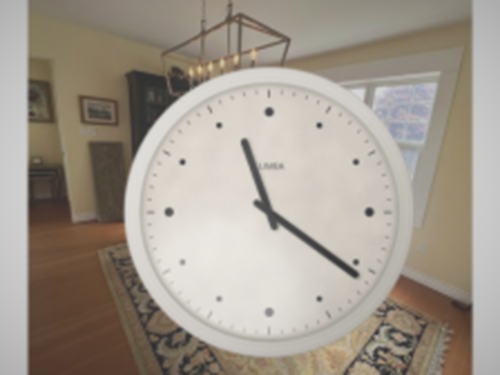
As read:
**11:21**
